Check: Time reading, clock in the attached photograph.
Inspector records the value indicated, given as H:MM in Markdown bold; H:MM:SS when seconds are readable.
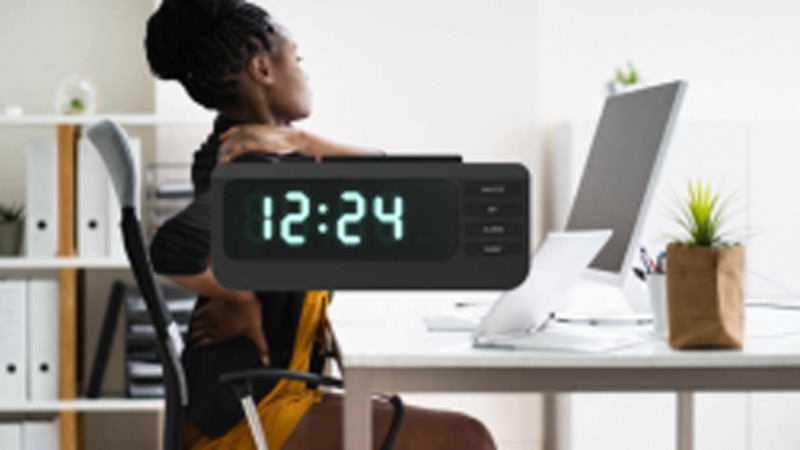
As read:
**12:24**
